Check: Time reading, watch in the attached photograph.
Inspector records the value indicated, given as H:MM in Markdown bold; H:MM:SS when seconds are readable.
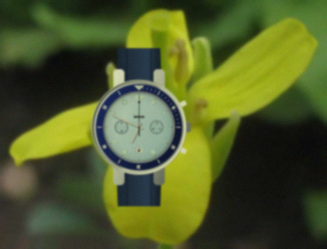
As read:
**6:49**
